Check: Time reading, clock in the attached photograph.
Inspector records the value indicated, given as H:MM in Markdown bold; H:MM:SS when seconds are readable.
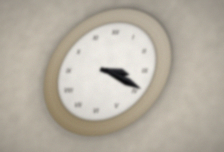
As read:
**3:19**
